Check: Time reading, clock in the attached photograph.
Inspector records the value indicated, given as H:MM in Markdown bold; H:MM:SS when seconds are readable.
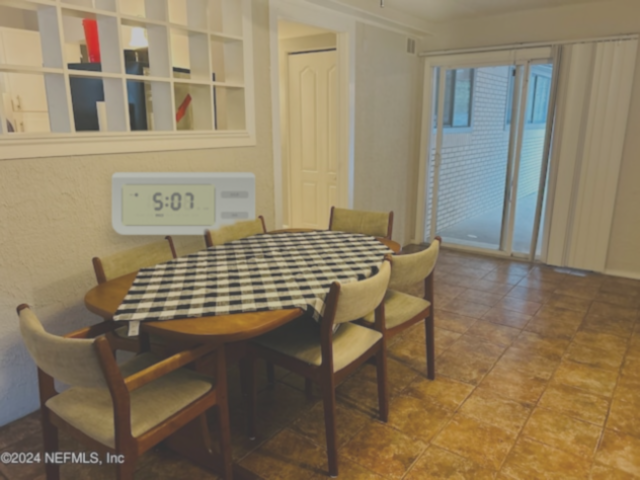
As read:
**5:07**
